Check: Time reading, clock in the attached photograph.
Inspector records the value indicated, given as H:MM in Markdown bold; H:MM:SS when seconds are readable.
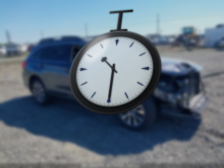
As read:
**10:30**
